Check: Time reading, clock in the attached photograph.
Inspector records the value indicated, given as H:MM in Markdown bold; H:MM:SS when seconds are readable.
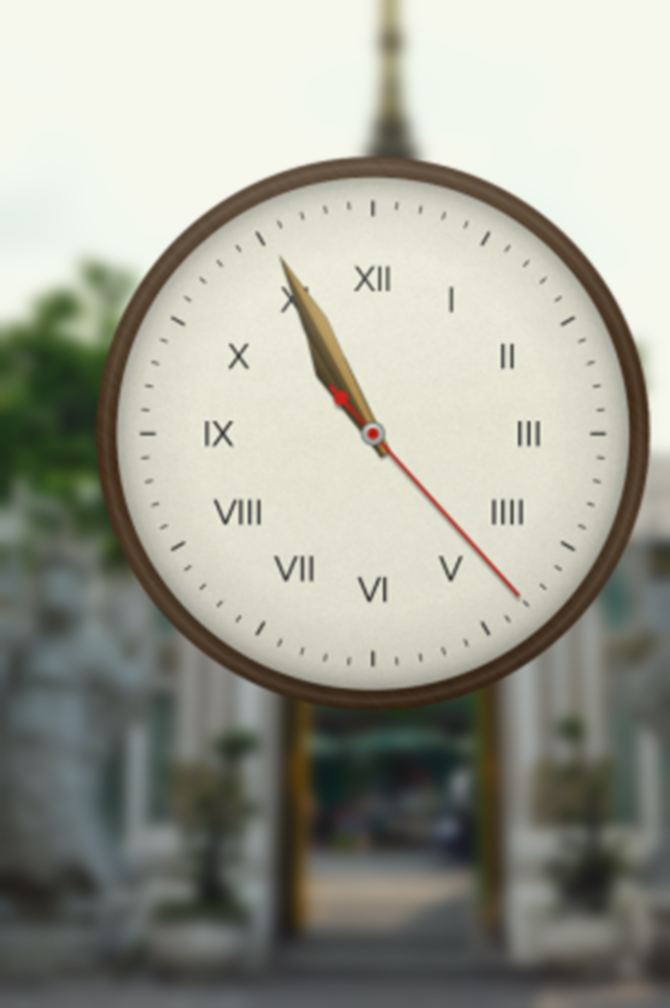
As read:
**10:55:23**
